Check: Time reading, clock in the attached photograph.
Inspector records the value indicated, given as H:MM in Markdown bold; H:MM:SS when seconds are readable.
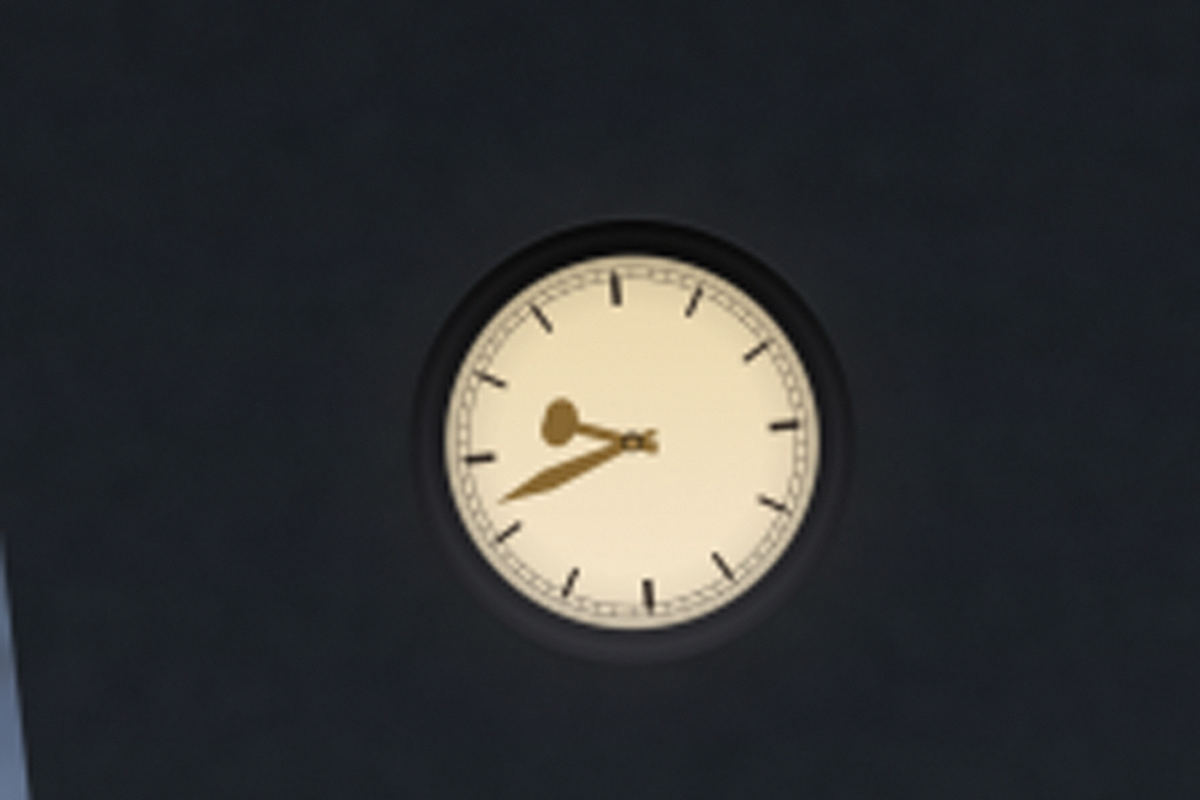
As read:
**9:42**
